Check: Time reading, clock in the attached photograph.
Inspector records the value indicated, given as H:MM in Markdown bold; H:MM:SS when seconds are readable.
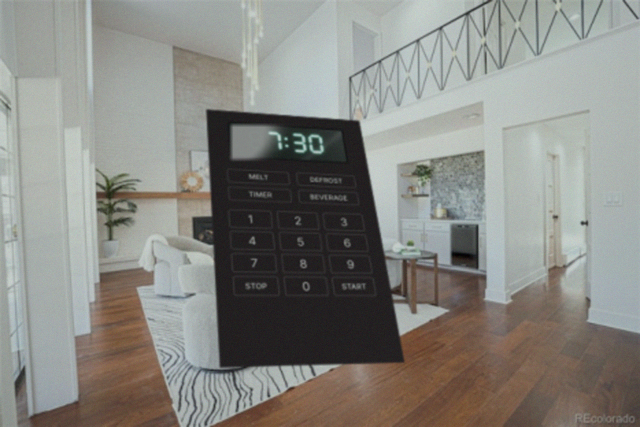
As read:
**7:30**
